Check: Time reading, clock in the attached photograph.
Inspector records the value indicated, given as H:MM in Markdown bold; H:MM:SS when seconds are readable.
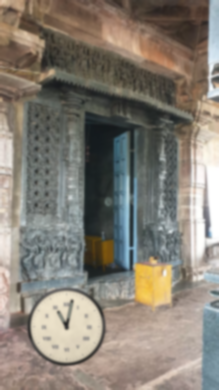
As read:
**11:02**
